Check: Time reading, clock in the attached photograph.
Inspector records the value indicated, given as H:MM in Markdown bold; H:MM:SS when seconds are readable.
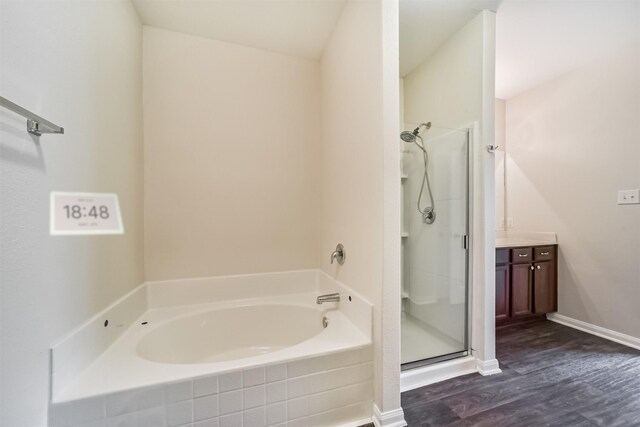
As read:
**18:48**
